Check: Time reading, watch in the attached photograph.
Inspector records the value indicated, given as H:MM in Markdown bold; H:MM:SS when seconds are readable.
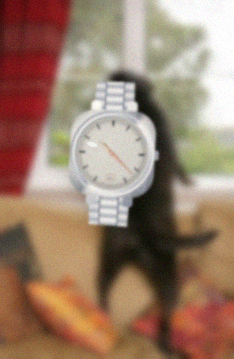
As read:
**10:22**
